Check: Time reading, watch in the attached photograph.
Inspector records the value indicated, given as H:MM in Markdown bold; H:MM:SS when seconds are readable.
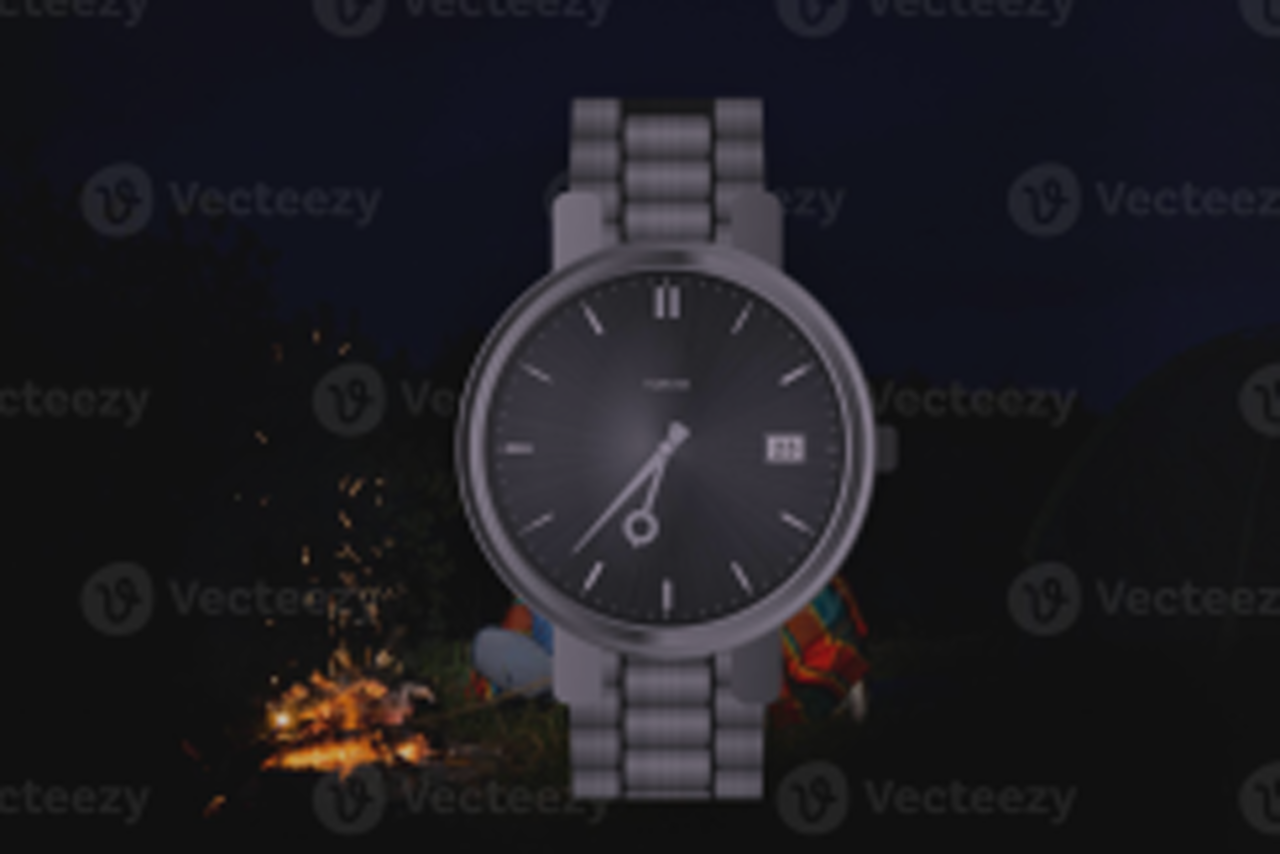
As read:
**6:37**
